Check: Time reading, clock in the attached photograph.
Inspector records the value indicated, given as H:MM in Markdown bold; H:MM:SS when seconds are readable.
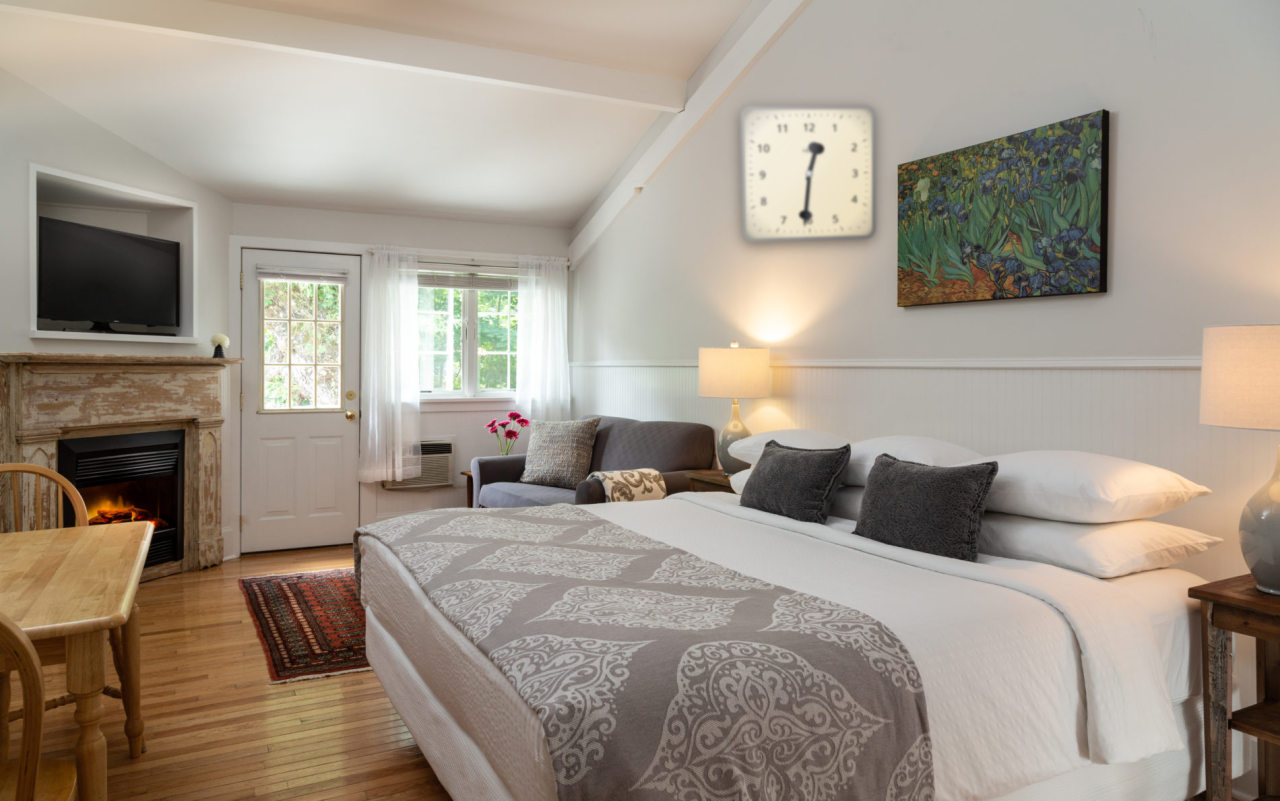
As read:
**12:31**
